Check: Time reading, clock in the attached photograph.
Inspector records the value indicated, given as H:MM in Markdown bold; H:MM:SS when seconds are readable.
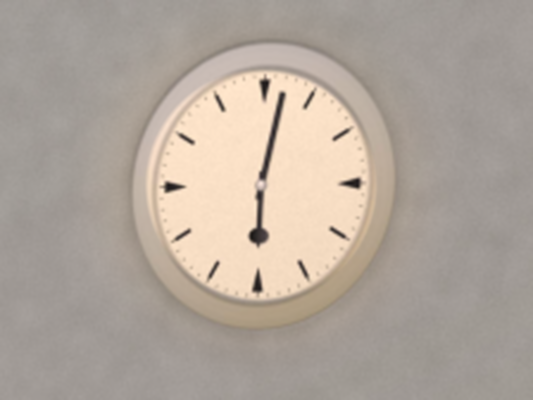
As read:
**6:02**
